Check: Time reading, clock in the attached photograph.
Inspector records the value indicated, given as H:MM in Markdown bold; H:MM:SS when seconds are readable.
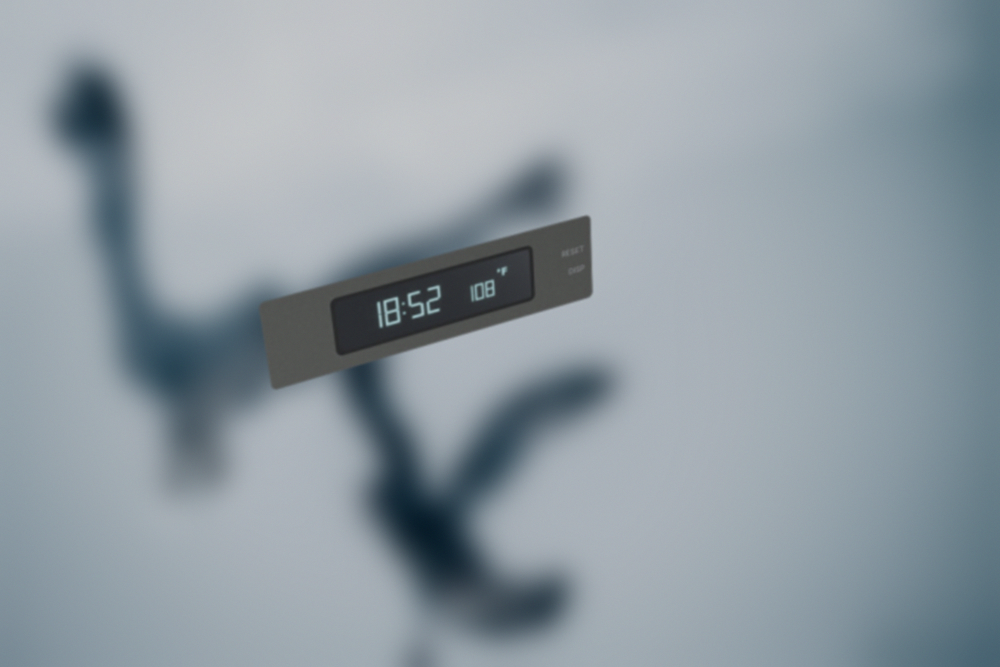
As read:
**18:52**
